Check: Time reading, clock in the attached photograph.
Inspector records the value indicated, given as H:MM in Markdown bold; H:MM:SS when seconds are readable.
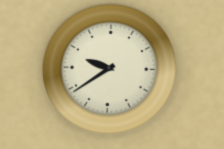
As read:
**9:39**
